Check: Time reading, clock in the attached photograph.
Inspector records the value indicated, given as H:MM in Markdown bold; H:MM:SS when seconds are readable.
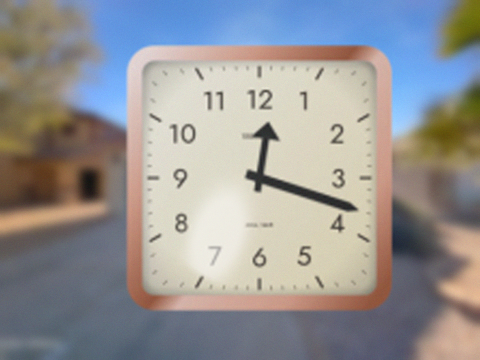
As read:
**12:18**
